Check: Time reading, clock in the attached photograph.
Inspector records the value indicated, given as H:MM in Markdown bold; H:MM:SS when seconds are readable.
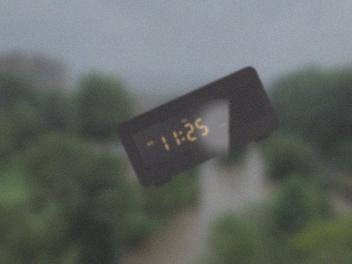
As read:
**11:25**
